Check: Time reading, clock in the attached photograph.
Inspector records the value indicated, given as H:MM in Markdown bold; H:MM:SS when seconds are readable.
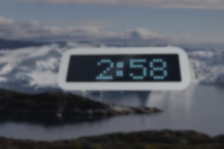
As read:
**2:58**
